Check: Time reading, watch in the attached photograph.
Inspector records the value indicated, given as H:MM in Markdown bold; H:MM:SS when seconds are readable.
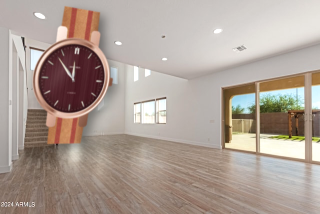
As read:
**11:53**
